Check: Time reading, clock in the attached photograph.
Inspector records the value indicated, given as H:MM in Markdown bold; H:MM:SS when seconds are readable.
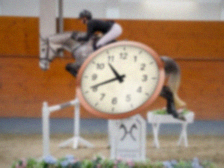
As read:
**10:41**
